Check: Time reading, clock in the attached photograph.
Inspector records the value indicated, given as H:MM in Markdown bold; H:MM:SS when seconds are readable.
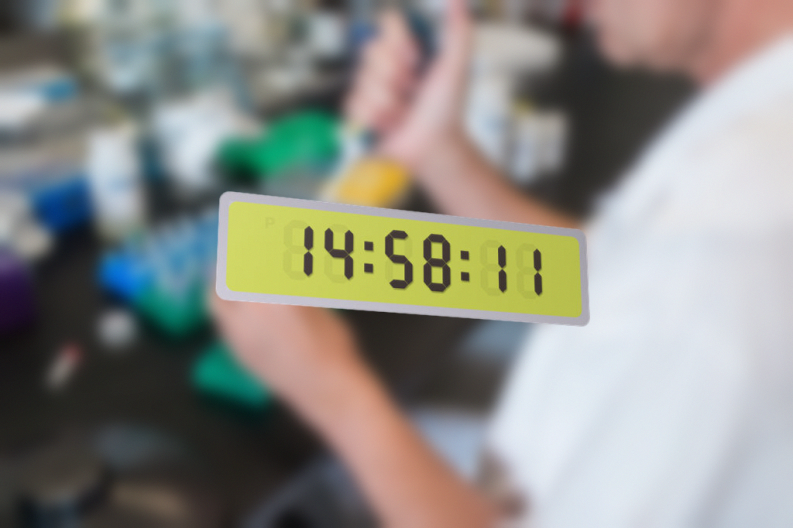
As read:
**14:58:11**
